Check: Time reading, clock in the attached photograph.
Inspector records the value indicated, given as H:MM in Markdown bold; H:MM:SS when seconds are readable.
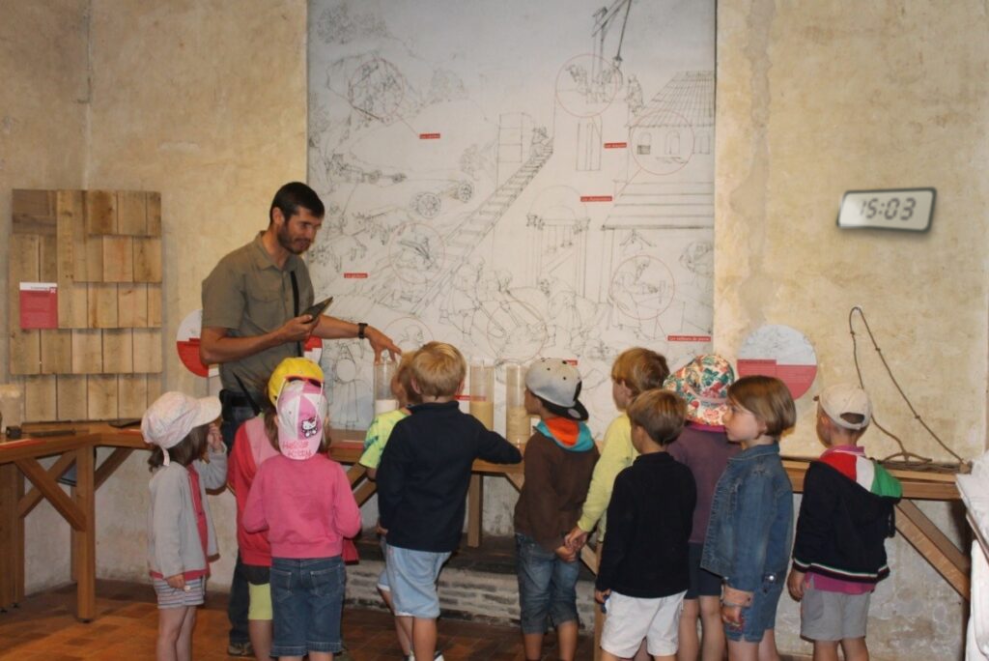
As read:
**15:03**
